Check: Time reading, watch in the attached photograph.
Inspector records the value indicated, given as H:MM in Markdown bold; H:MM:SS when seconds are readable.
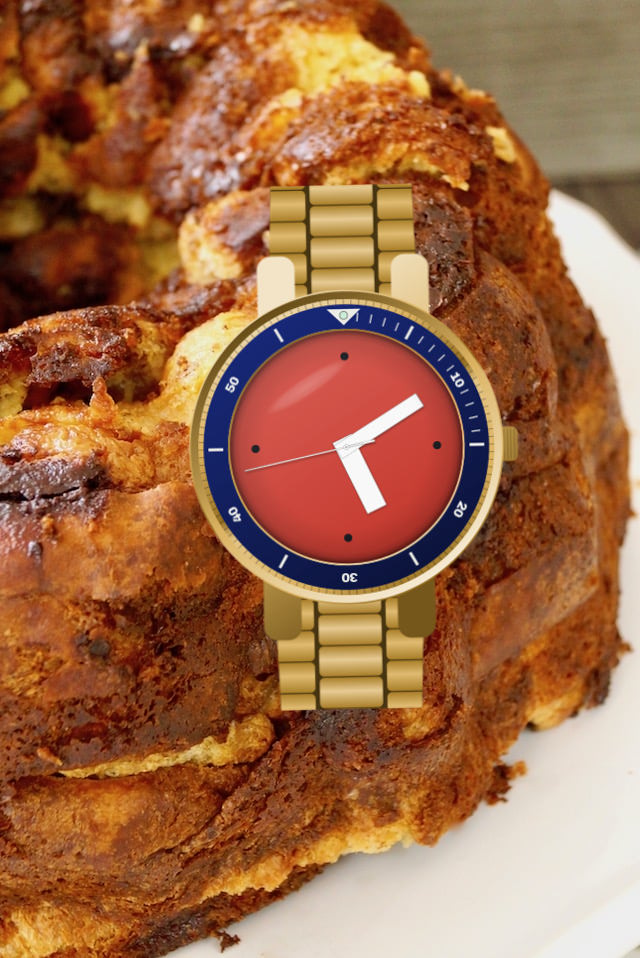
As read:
**5:09:43**
